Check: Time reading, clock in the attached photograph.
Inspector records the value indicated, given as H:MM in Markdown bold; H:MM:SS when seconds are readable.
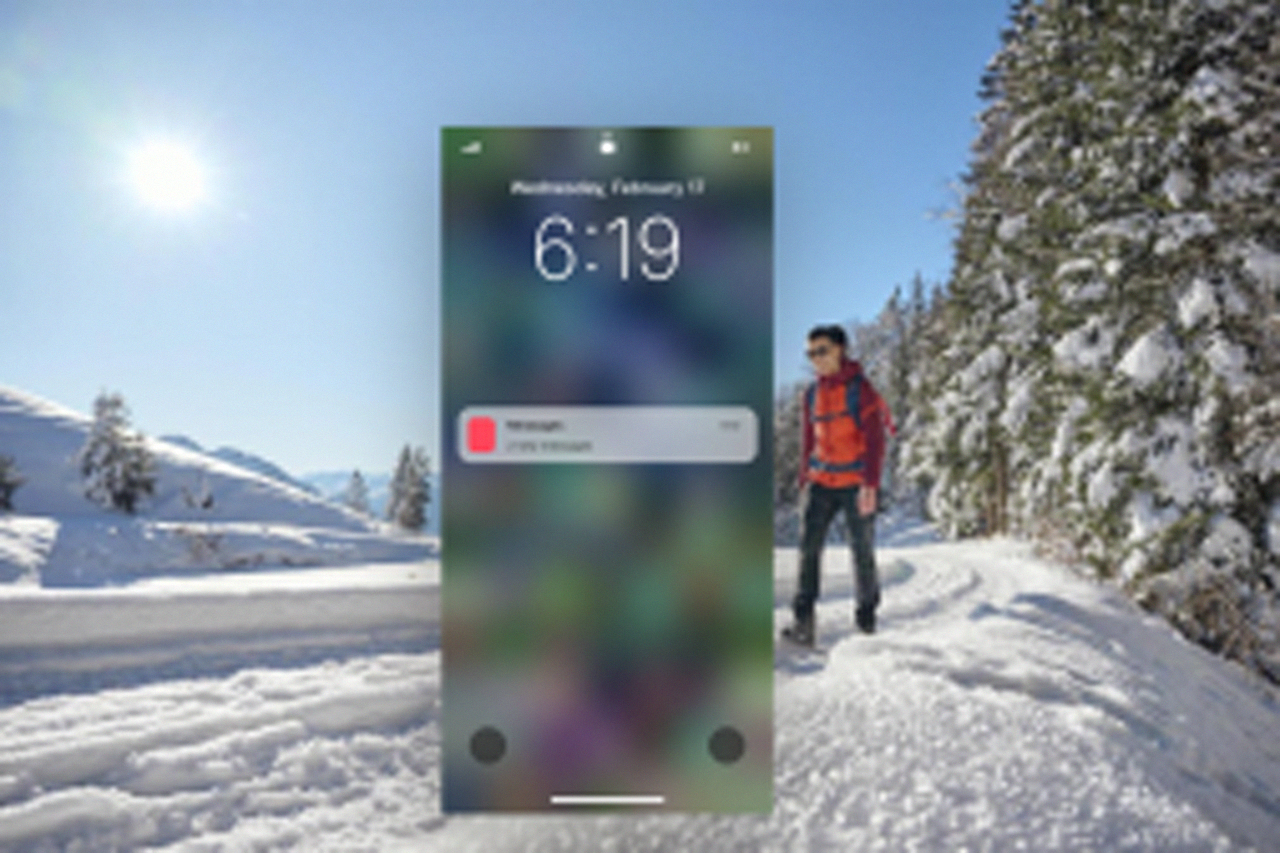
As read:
**6:19**
